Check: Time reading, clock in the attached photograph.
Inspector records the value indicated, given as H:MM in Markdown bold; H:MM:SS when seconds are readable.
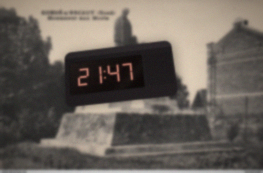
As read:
**21:47**
